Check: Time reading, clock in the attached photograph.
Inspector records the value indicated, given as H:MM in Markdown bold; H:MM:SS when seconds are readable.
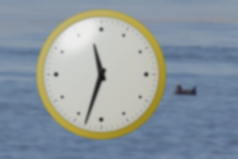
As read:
**11:33**
